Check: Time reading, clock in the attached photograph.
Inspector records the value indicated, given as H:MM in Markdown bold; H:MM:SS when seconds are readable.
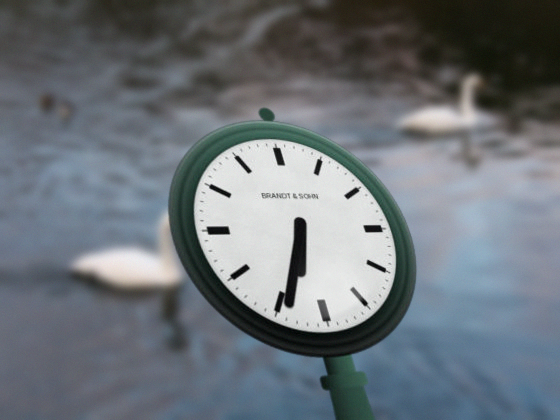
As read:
**6:34**
